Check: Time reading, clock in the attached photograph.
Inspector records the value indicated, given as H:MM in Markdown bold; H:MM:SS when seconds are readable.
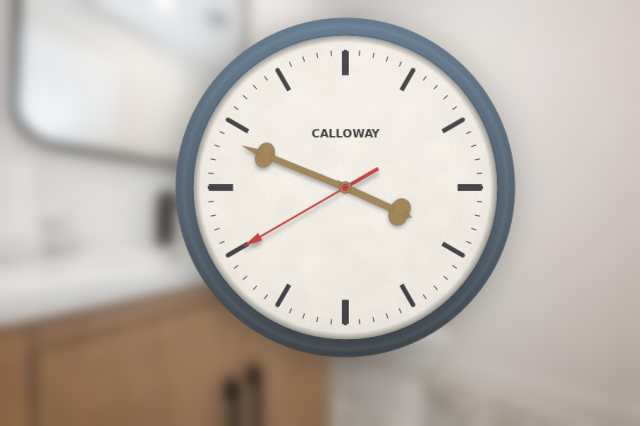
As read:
**3:48:40**
